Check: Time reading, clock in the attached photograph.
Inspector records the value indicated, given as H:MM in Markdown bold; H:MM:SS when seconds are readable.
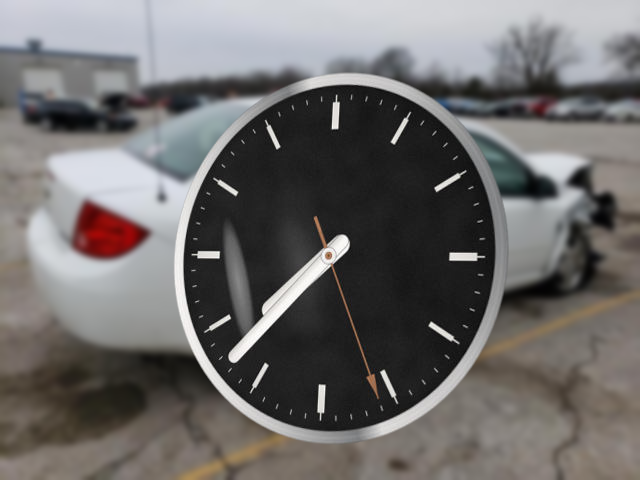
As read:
**7:37:26**
